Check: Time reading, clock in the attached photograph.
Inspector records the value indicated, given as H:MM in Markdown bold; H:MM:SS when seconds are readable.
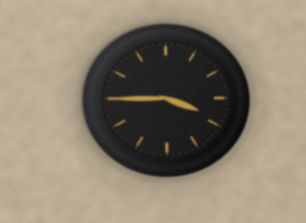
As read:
**3:45**
